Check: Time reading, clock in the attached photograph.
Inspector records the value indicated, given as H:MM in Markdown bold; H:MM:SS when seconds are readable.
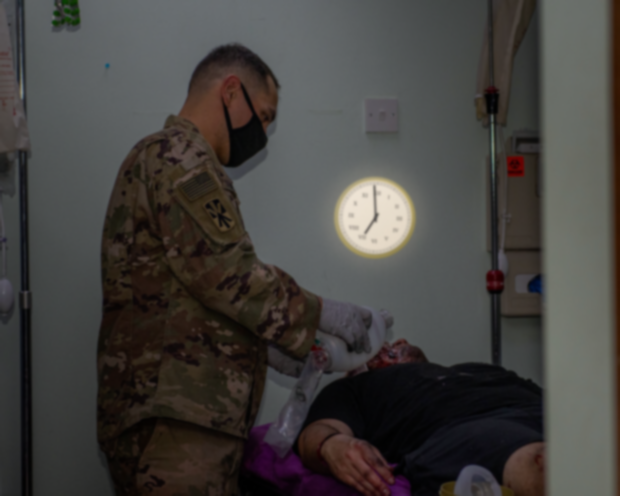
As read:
**6:59**
